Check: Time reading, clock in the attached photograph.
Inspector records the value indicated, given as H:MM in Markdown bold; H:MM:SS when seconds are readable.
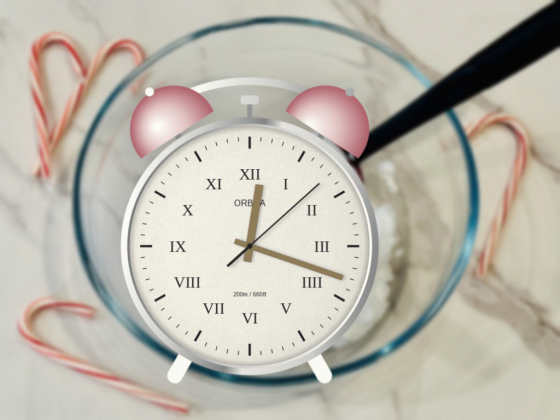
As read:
**12:18:08**
